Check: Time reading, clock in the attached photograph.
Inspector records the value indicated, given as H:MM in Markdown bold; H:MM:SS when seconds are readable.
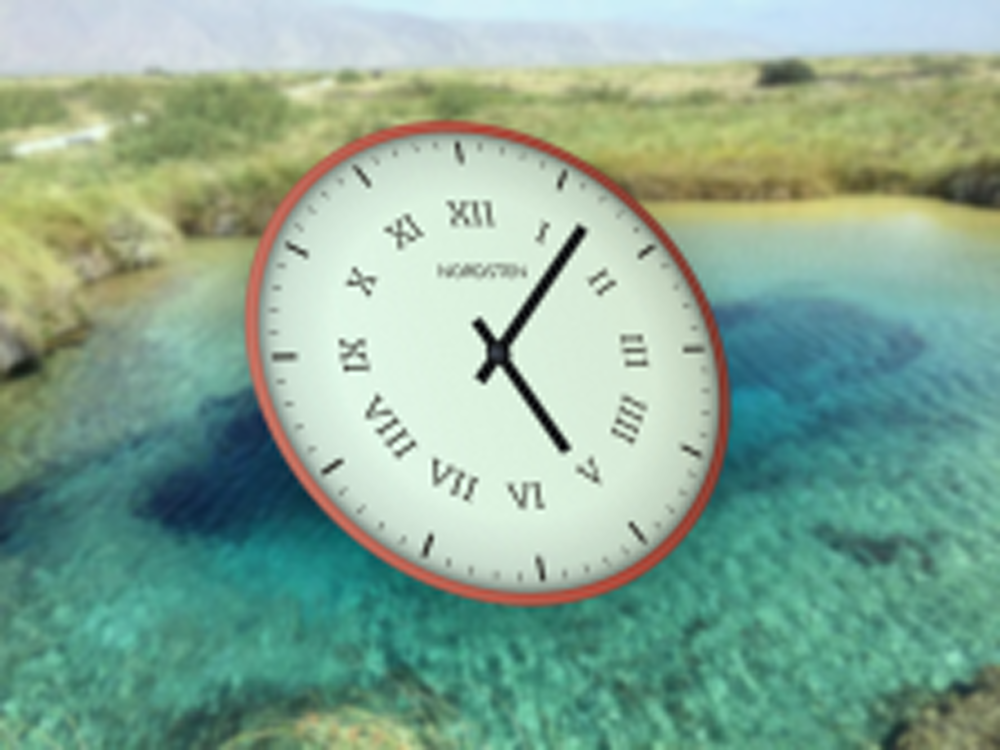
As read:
**5:07**
